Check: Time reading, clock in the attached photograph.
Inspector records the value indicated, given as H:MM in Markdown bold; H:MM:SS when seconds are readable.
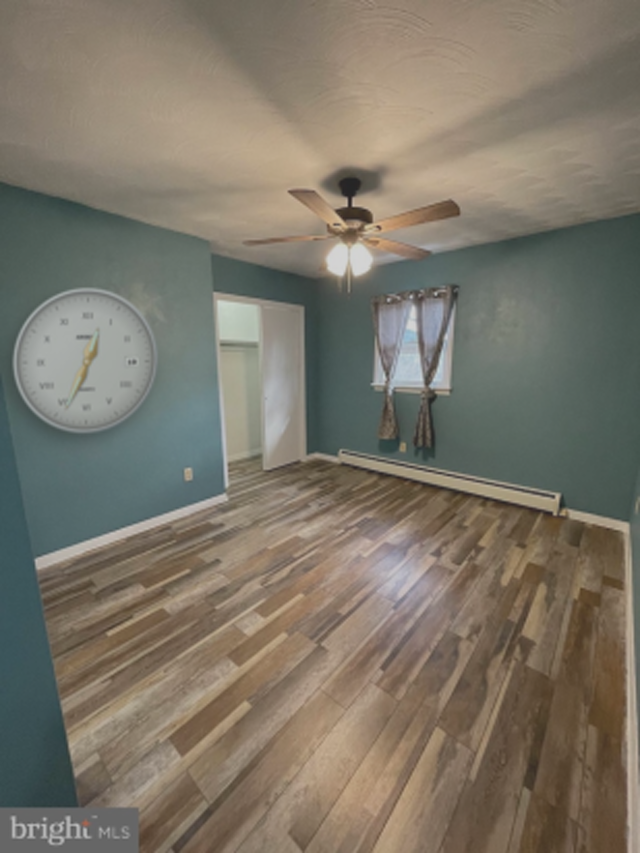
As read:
**12:34**
